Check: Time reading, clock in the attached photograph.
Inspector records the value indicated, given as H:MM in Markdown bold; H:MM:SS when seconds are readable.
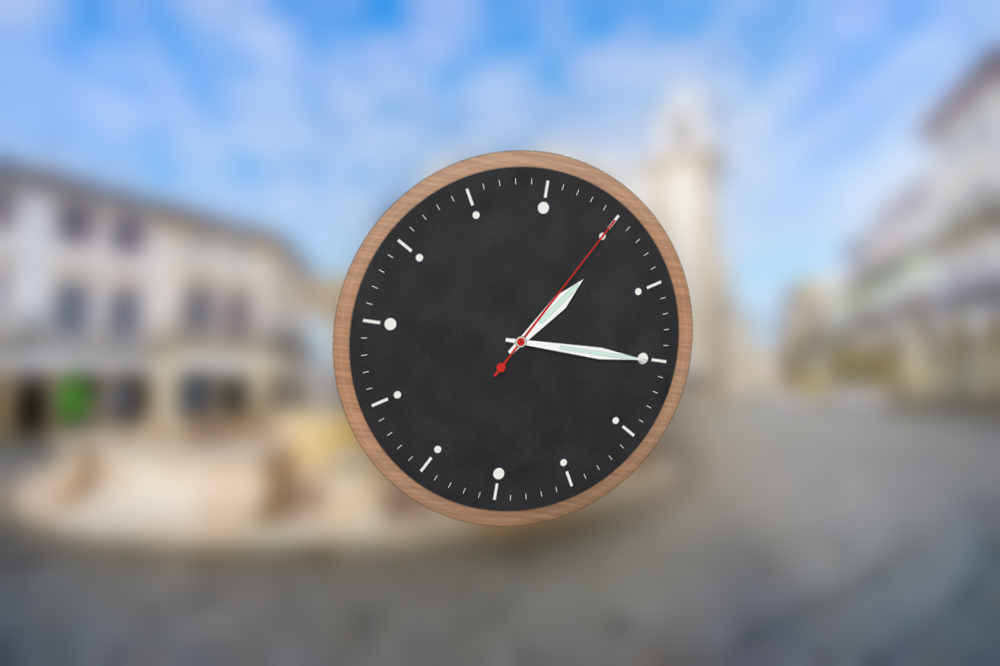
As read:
**1:15:05**
